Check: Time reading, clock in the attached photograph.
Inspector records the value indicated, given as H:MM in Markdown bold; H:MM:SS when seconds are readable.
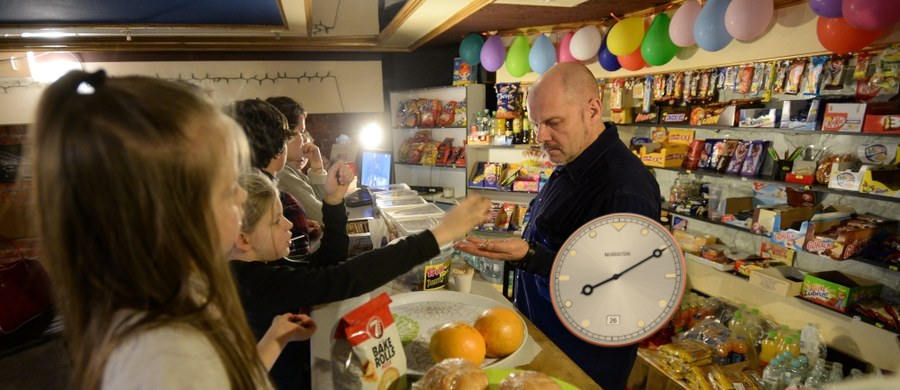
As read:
**8:10**
